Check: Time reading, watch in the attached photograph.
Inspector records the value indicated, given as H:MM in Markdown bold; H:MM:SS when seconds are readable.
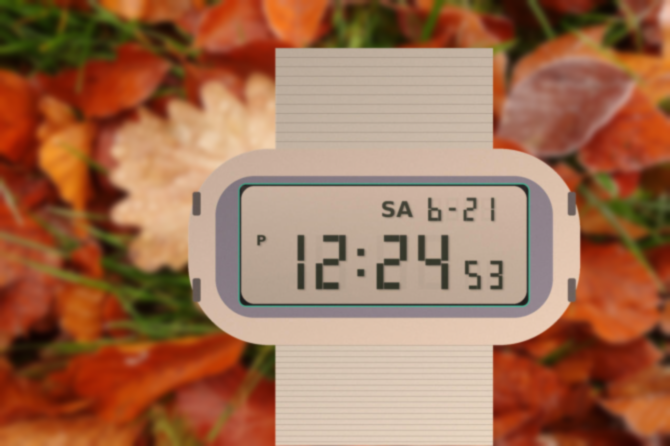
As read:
**12:24:53**
